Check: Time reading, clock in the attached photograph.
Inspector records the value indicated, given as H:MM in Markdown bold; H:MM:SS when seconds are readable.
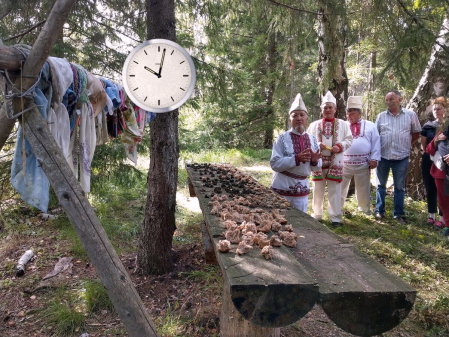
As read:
**10:02**
